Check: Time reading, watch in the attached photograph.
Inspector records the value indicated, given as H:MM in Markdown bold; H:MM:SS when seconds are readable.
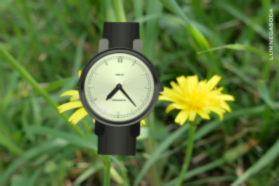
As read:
**7:23**
